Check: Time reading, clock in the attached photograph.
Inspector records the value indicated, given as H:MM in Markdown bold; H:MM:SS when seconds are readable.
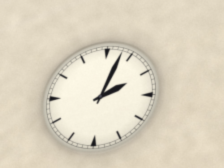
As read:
**2:03**
